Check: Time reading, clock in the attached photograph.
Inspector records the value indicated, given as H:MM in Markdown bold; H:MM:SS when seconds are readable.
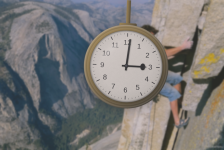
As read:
**3:01**
